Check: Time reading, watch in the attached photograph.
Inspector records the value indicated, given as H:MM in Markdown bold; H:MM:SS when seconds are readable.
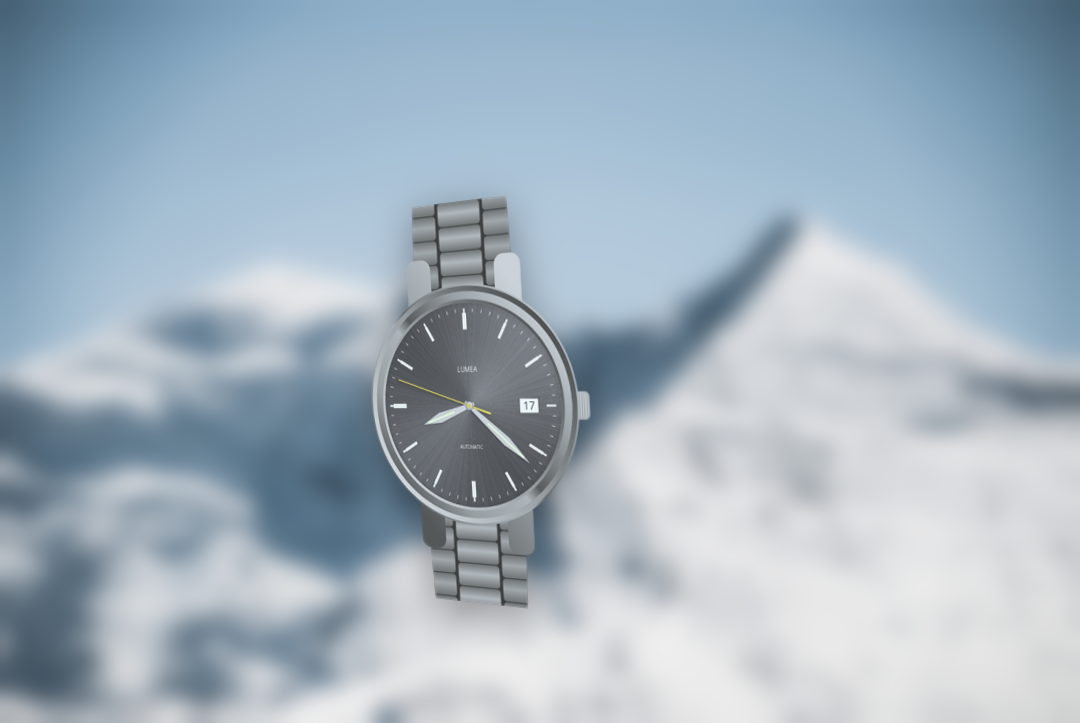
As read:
**8:21:48**
